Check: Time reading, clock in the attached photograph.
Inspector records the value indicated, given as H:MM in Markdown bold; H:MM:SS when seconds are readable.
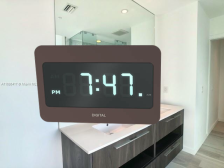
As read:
**7:47**
